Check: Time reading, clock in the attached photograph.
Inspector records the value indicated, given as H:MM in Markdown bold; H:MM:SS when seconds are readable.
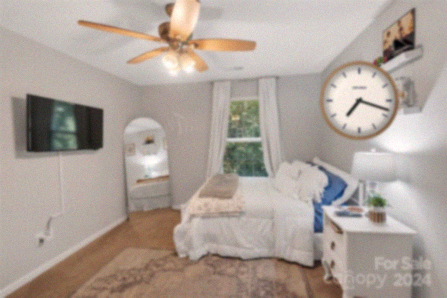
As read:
**7:18**
